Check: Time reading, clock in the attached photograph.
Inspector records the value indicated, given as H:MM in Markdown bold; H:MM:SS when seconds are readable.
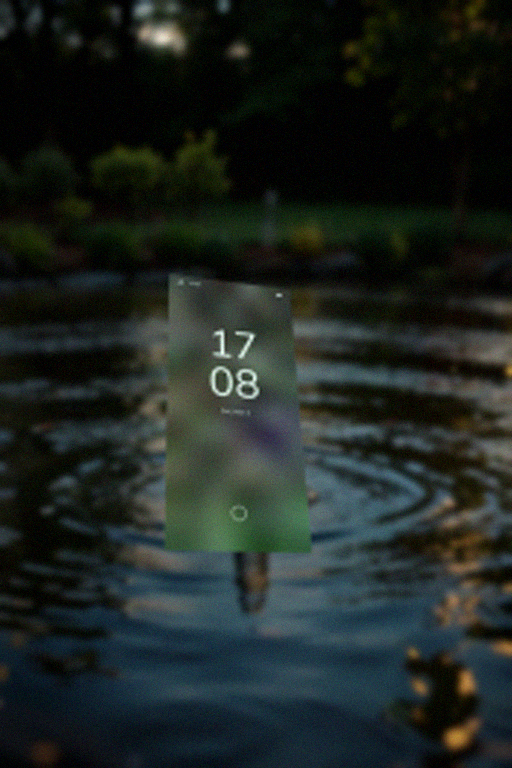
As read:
**17:08**
